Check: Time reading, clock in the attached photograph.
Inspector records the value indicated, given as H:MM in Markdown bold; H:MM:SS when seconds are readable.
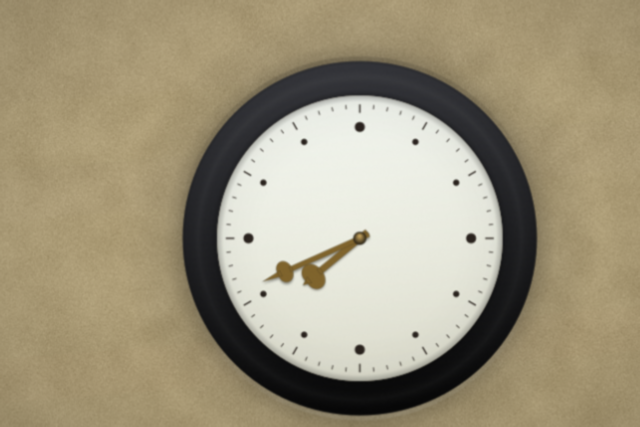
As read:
**7:41**
